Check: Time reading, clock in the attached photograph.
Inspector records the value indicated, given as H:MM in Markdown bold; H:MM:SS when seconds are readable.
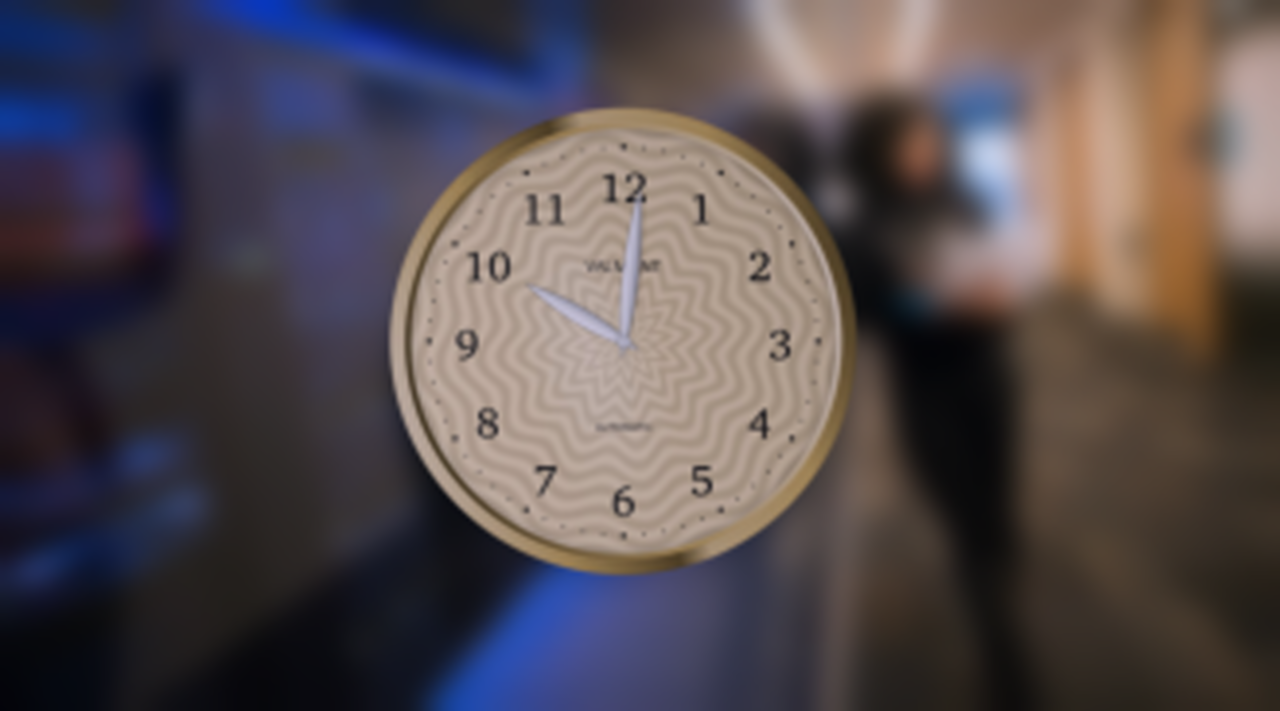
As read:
**10:01**
